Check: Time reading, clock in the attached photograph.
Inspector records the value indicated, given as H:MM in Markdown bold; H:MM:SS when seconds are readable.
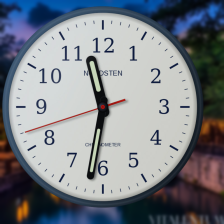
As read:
**11:31:42**
